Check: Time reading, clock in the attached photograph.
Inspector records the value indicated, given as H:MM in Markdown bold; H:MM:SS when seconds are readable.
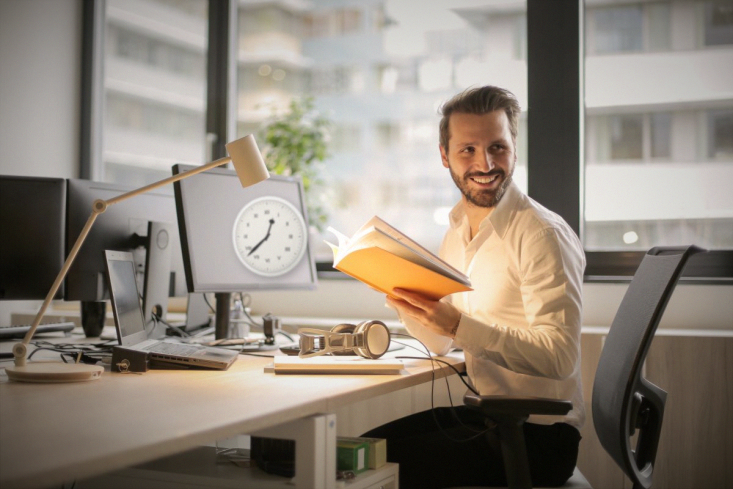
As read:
**12:38**
